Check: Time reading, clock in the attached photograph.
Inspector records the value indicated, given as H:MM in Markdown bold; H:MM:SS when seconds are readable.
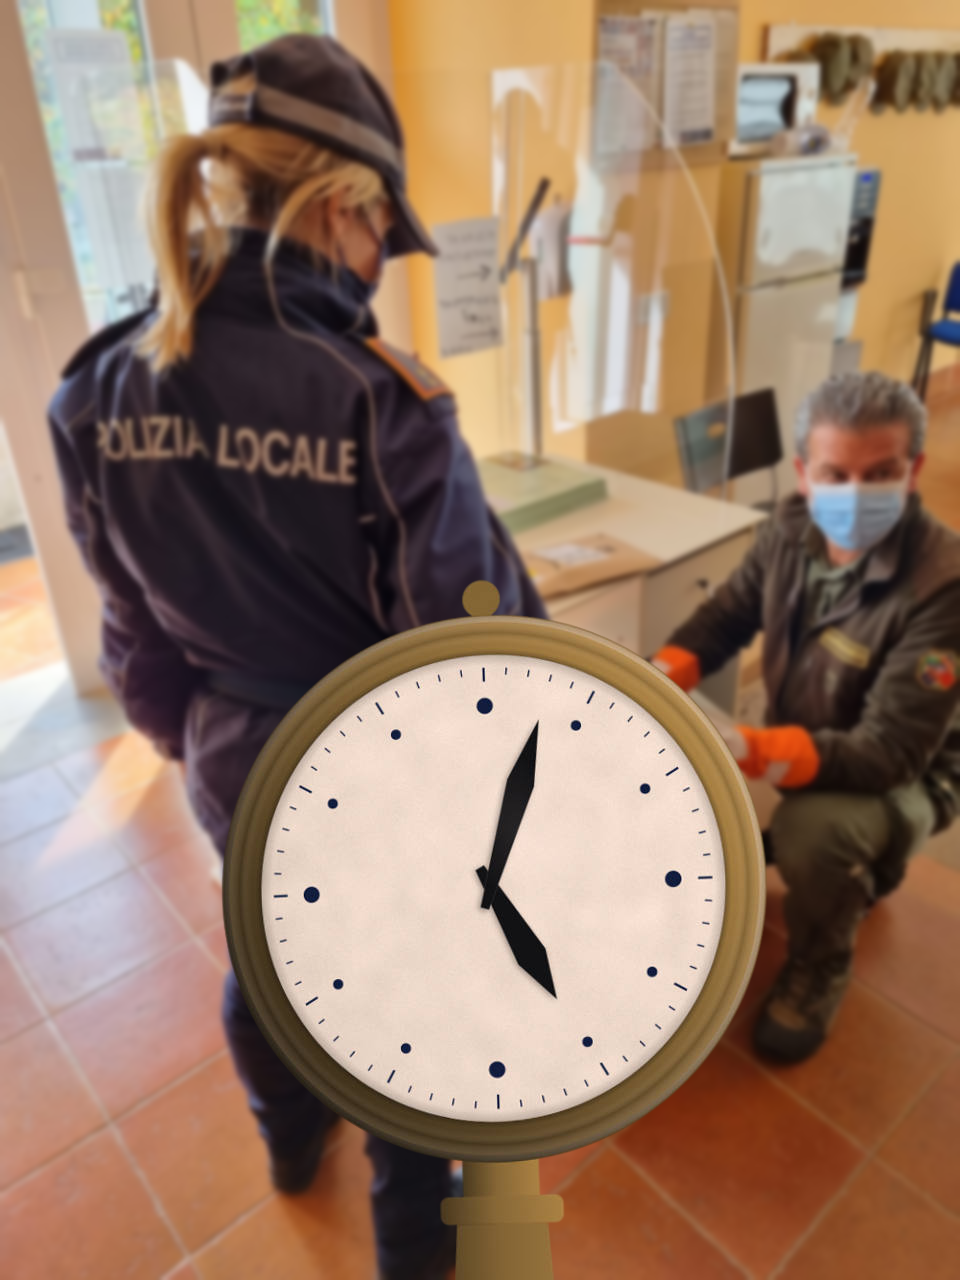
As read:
**5:03**
